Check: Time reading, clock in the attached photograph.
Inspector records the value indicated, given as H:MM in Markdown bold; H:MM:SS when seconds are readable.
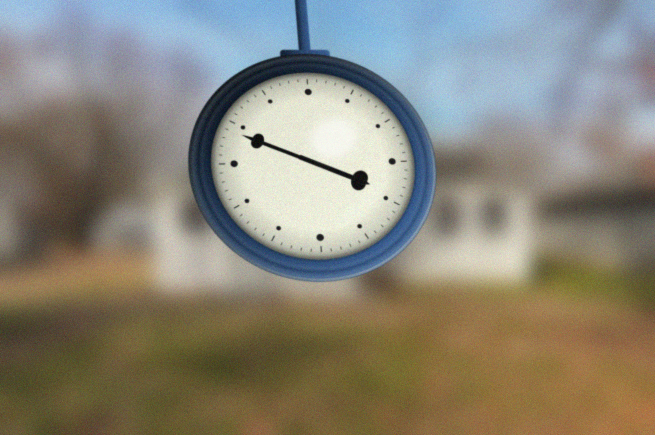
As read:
**3:49**
